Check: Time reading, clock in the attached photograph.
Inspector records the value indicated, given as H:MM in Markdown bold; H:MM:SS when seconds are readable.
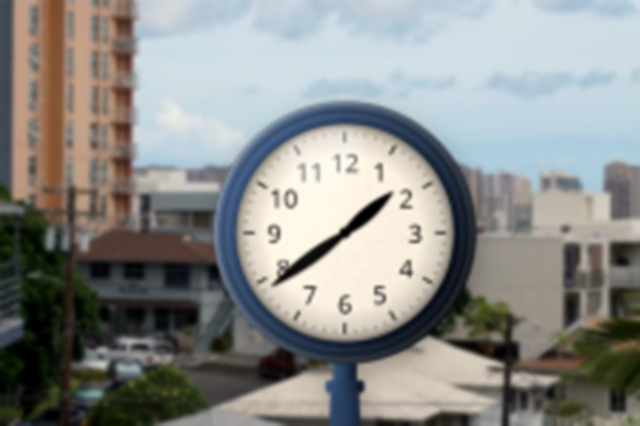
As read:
**1:39**
